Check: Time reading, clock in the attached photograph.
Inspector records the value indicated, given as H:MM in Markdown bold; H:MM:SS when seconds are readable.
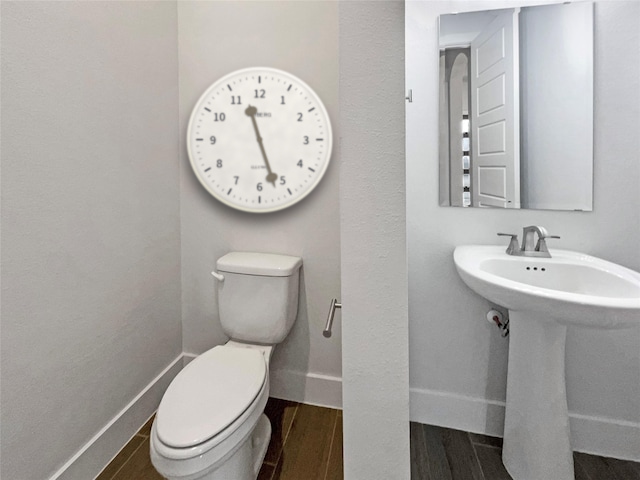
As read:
**11:27**
